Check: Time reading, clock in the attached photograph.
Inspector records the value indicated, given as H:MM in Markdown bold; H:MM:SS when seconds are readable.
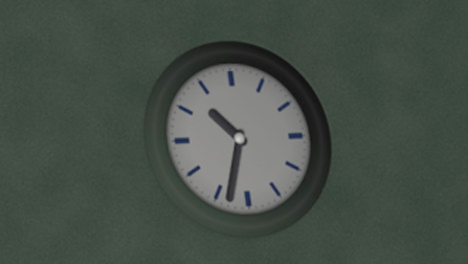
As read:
**10:33**
